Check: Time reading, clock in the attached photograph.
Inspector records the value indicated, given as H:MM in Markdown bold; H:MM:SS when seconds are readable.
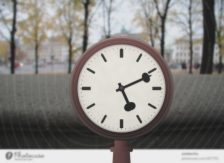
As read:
**5:11**
